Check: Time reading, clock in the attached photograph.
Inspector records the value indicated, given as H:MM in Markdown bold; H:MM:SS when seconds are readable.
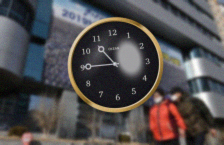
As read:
**10:45**
